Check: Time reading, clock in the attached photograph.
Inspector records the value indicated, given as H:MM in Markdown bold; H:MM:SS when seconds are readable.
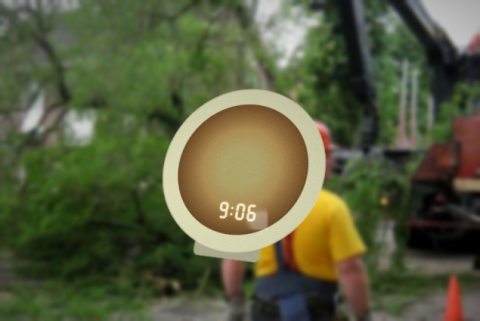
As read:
**9:06**
